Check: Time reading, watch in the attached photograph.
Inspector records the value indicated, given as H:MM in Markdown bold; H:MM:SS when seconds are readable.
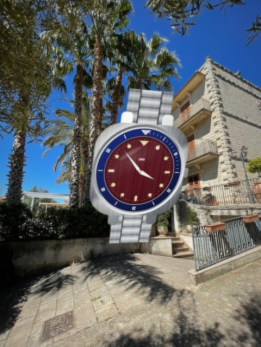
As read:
**3:53**
